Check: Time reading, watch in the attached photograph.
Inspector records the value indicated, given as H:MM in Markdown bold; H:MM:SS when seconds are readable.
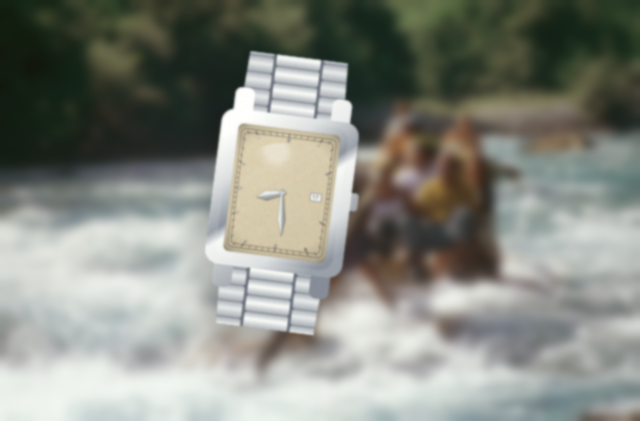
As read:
**8:29**
